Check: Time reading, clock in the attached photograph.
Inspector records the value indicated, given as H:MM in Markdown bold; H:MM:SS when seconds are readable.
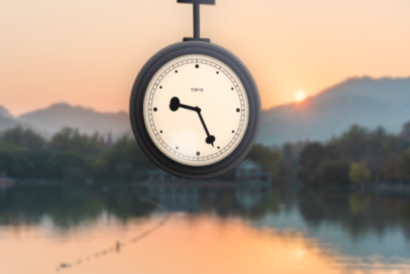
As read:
**9:26**
